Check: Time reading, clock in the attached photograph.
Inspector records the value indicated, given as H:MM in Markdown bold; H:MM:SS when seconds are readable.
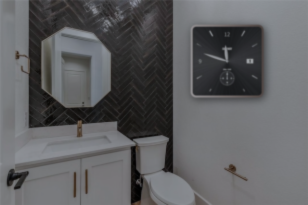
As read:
**11:48**
